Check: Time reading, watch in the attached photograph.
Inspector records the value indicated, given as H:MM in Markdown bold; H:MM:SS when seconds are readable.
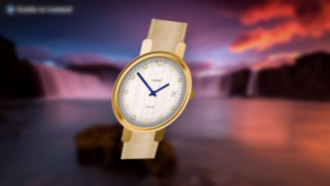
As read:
**1:52**
